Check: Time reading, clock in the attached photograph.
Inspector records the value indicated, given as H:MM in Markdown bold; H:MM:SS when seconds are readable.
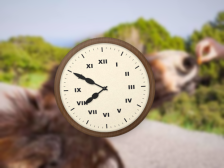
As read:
**7:50**
